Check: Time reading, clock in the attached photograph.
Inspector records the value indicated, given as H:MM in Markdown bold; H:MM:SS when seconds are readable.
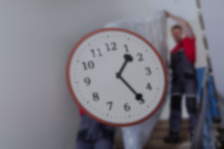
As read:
**1:25**
